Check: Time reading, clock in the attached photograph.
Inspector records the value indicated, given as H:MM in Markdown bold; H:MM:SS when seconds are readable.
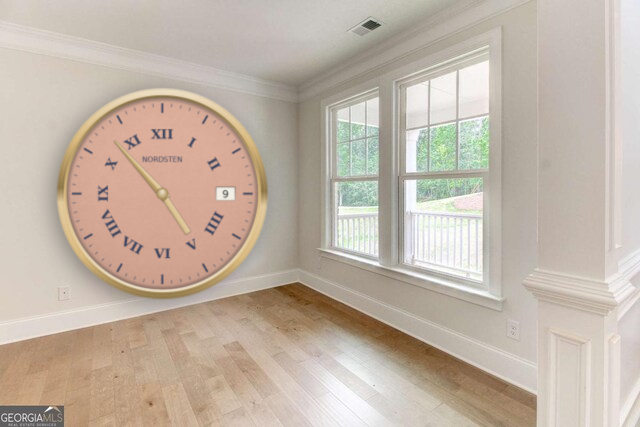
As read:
**4:53**
